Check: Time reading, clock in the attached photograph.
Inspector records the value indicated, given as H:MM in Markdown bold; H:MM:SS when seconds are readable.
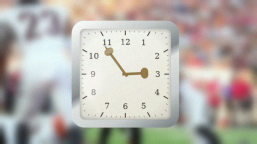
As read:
**2:54**
